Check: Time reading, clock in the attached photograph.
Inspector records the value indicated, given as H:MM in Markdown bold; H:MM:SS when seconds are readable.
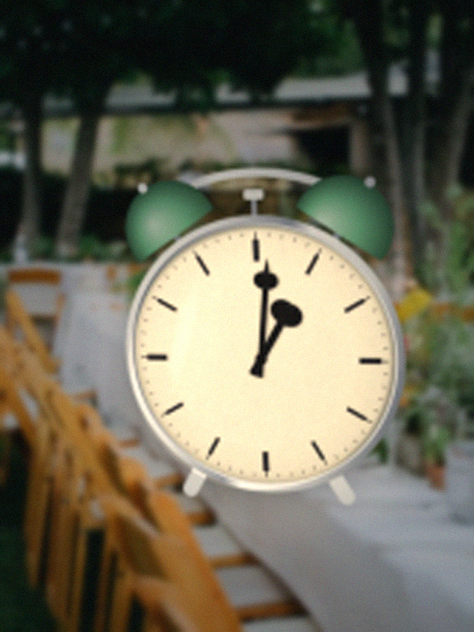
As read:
**1:01**
